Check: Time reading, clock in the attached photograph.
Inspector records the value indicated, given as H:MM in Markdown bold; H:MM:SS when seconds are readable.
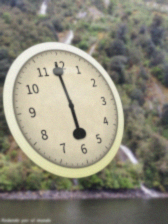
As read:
**5:59**
